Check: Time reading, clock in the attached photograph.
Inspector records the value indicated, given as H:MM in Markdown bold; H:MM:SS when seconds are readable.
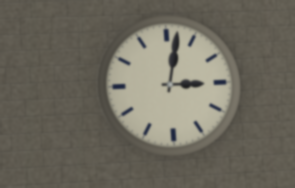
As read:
**3:02**
